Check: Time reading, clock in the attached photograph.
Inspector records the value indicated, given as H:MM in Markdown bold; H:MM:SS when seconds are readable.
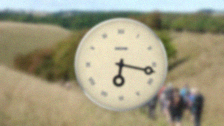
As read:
**6:17**
